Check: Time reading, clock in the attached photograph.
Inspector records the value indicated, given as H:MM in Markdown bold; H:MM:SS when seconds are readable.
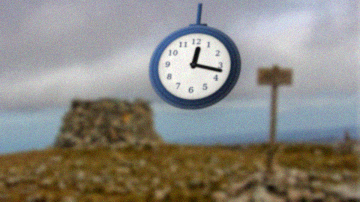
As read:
**12:17**
